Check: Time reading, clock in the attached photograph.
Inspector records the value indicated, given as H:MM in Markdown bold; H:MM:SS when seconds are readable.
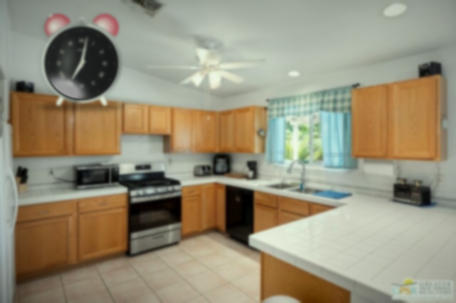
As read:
**7:02**
